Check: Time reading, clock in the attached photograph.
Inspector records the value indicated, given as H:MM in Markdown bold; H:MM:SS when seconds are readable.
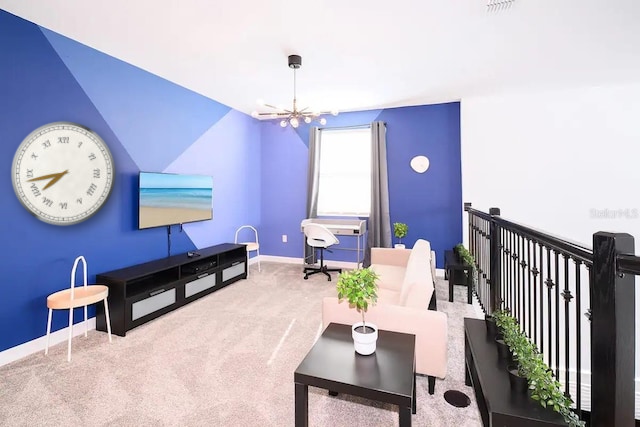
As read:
**7:43**
